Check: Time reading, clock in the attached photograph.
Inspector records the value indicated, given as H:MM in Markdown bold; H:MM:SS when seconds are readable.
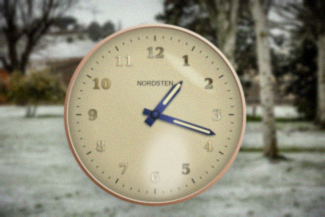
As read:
**1:18**
